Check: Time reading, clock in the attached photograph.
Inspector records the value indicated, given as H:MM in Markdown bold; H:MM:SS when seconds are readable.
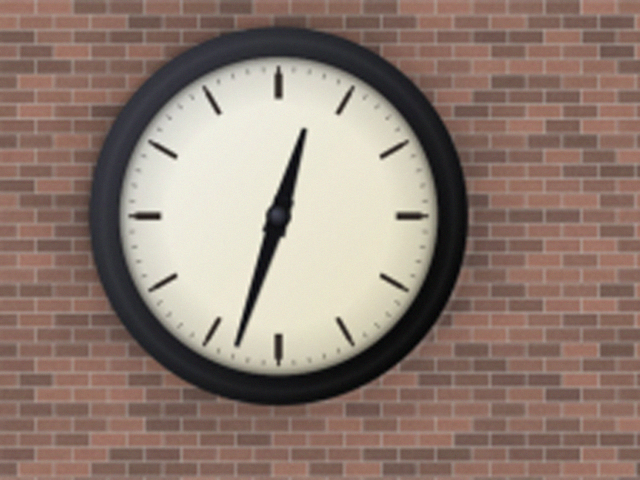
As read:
**12:33**
